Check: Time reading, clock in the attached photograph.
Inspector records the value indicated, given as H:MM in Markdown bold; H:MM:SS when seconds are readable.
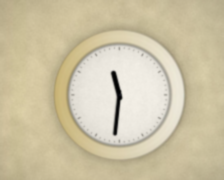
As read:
**11:31**
